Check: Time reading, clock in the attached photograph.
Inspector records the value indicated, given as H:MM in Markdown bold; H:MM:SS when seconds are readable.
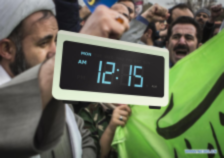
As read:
**12:15**
